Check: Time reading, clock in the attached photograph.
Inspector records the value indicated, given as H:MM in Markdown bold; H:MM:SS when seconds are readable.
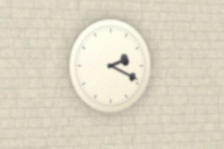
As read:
**2:19**
